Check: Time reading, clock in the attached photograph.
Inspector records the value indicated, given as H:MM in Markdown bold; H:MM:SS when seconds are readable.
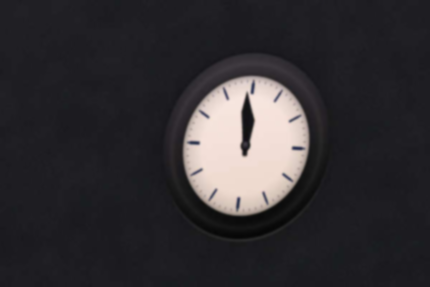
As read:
**11:59**
